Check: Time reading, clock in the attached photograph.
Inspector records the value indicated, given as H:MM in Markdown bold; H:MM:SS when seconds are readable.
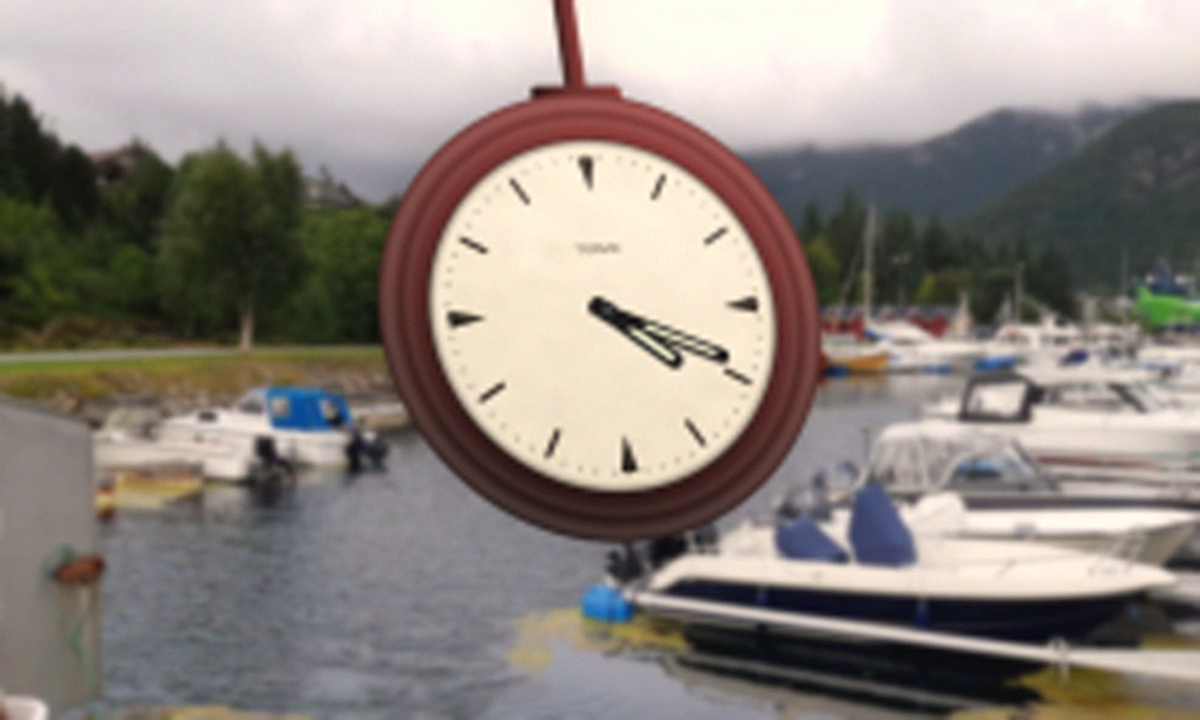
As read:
**4:19**
